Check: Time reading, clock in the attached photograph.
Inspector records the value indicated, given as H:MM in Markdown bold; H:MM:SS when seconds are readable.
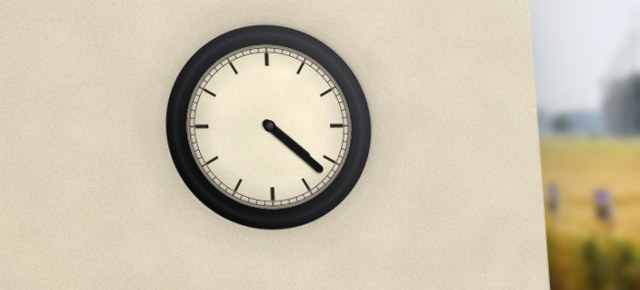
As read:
**4:22**
